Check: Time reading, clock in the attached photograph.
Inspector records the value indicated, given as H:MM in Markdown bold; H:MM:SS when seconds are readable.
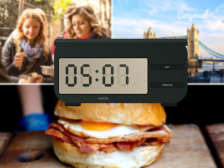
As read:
**5:07**
